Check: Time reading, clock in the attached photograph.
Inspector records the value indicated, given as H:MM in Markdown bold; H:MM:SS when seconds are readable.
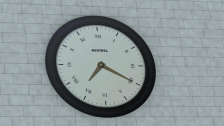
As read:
**7:20**
